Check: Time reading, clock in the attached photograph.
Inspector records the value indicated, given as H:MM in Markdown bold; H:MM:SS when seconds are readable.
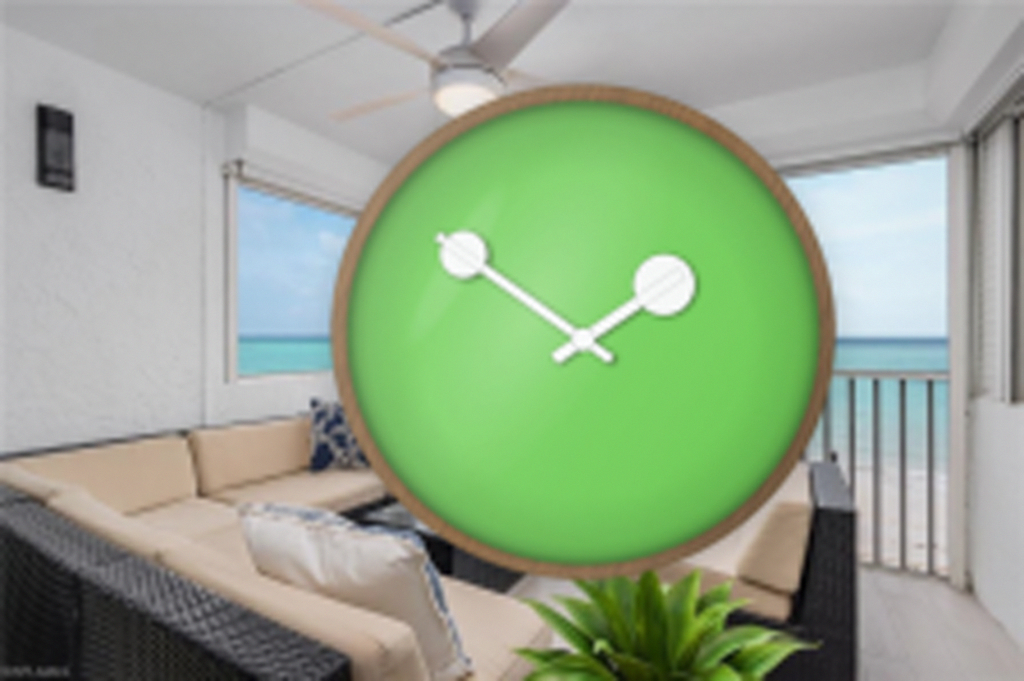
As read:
**1:51**
